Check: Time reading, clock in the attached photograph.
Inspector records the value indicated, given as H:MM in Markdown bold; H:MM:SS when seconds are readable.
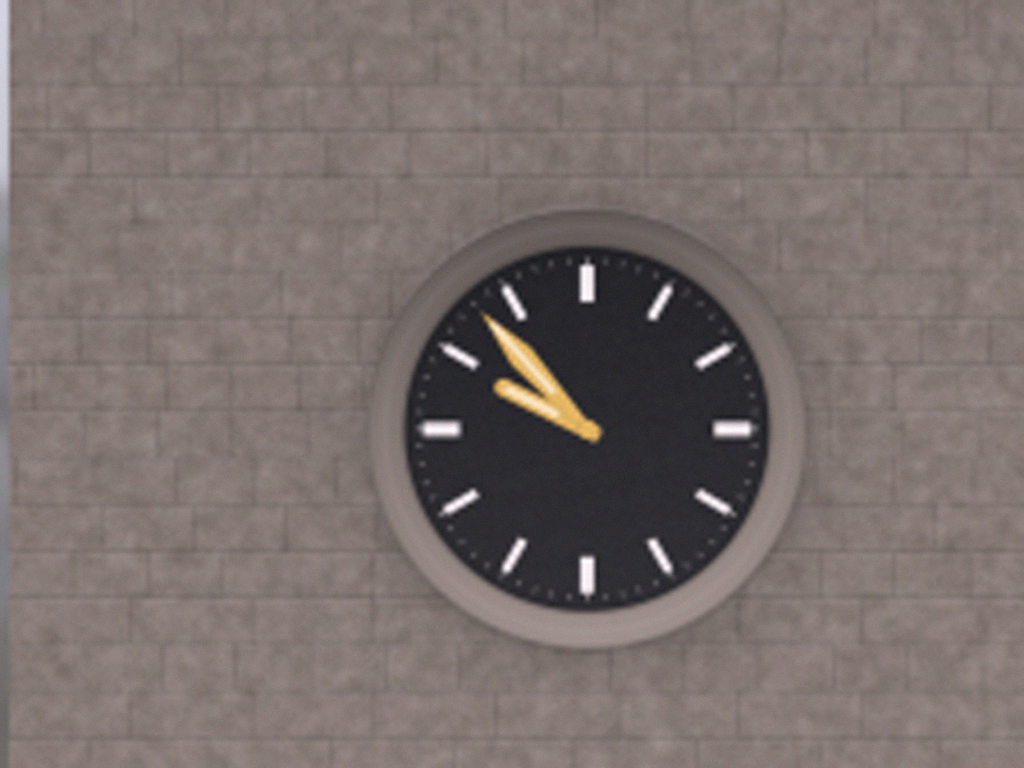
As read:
**9:53**
